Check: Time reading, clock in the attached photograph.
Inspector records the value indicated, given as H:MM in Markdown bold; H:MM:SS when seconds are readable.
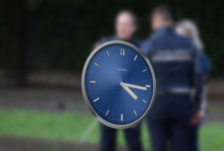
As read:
**4:16**
